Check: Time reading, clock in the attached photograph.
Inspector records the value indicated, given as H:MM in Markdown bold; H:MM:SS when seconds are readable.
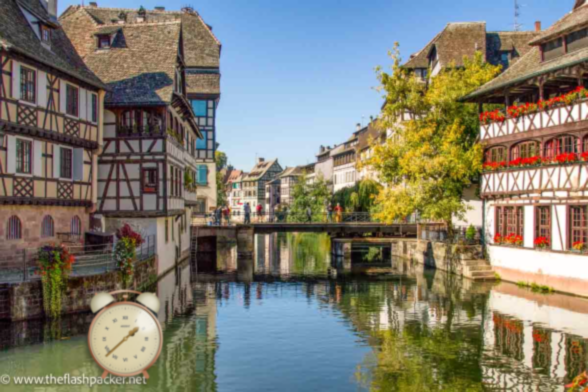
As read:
**1:38**
